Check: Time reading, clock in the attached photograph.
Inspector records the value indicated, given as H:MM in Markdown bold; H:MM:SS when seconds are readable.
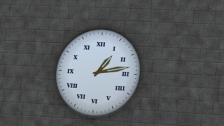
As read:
**1:13**
